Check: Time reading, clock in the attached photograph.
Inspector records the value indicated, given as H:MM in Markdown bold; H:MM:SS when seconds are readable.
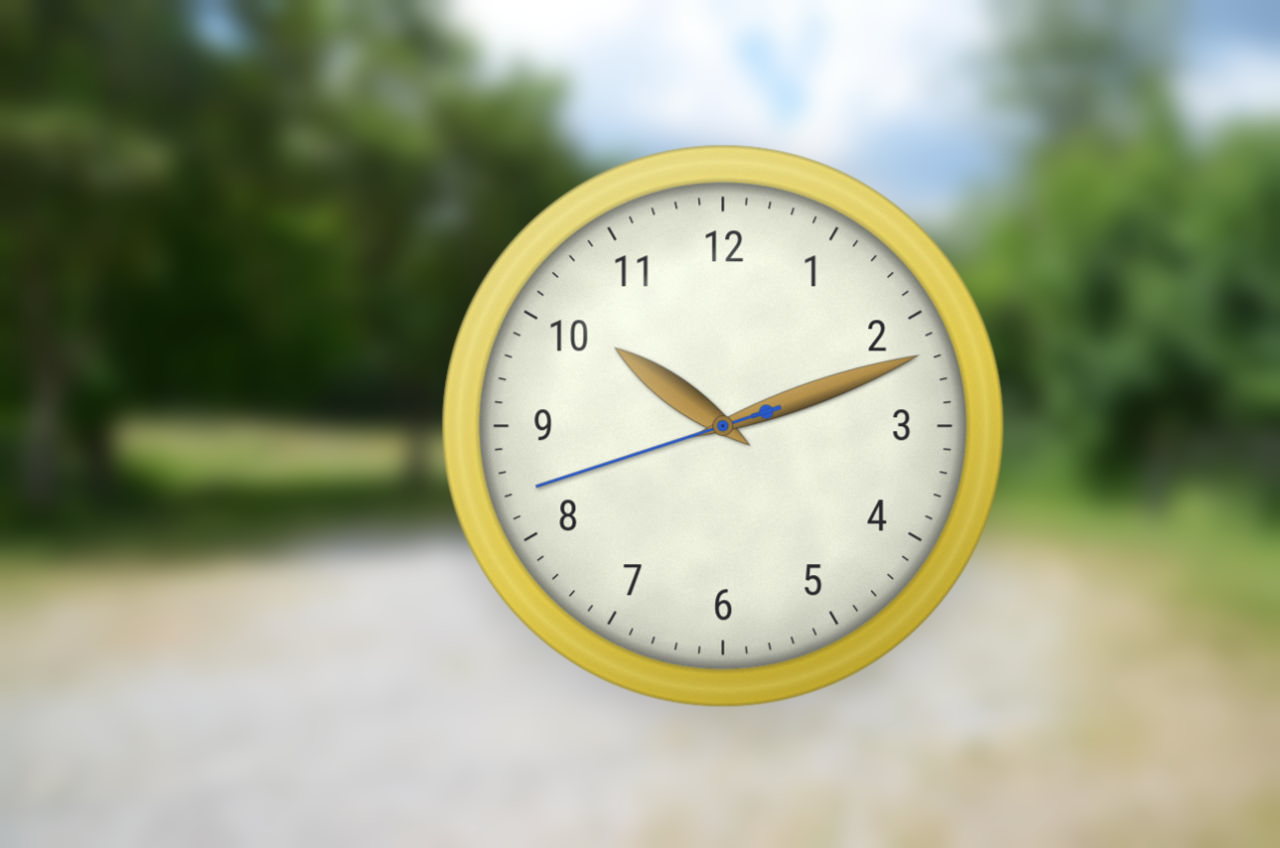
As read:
**10:11:42**
